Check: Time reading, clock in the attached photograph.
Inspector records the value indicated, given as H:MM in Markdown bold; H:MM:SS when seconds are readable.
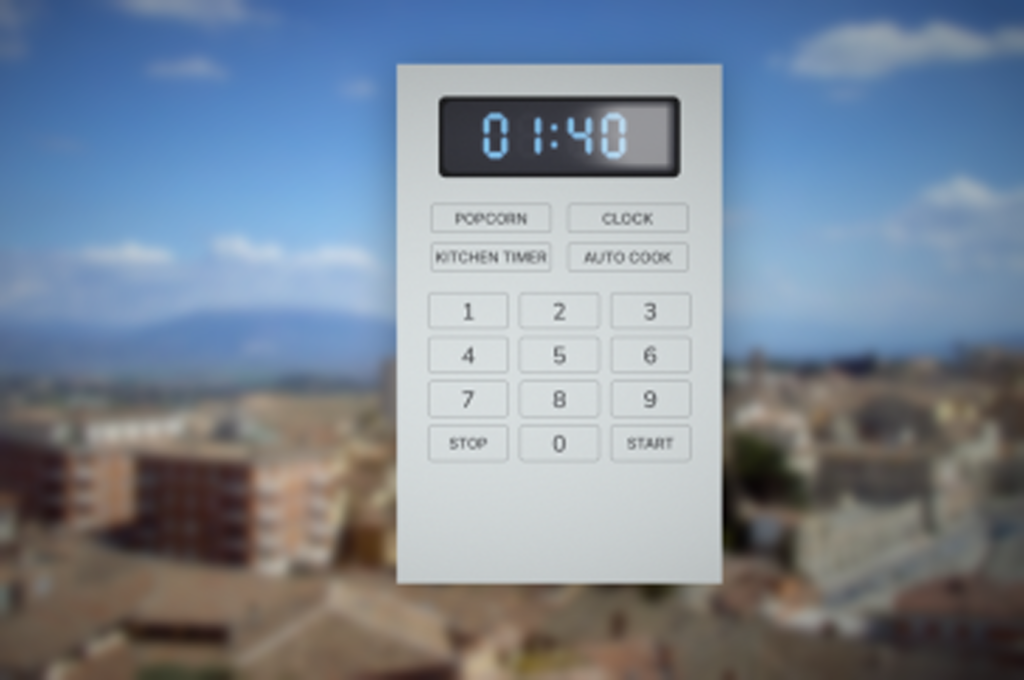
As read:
**1:40**
